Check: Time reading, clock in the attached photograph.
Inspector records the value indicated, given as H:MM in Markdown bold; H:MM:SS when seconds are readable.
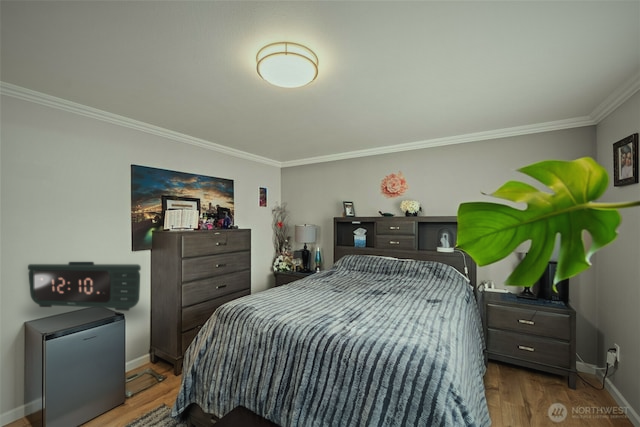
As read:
**12:10**
